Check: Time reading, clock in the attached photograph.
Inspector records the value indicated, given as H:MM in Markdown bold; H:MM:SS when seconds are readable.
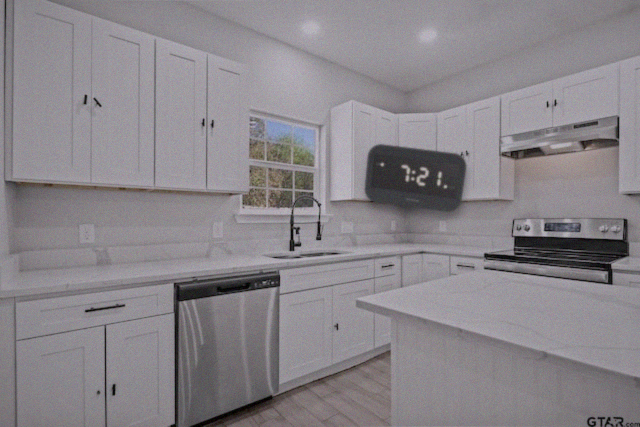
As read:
**7:21**
